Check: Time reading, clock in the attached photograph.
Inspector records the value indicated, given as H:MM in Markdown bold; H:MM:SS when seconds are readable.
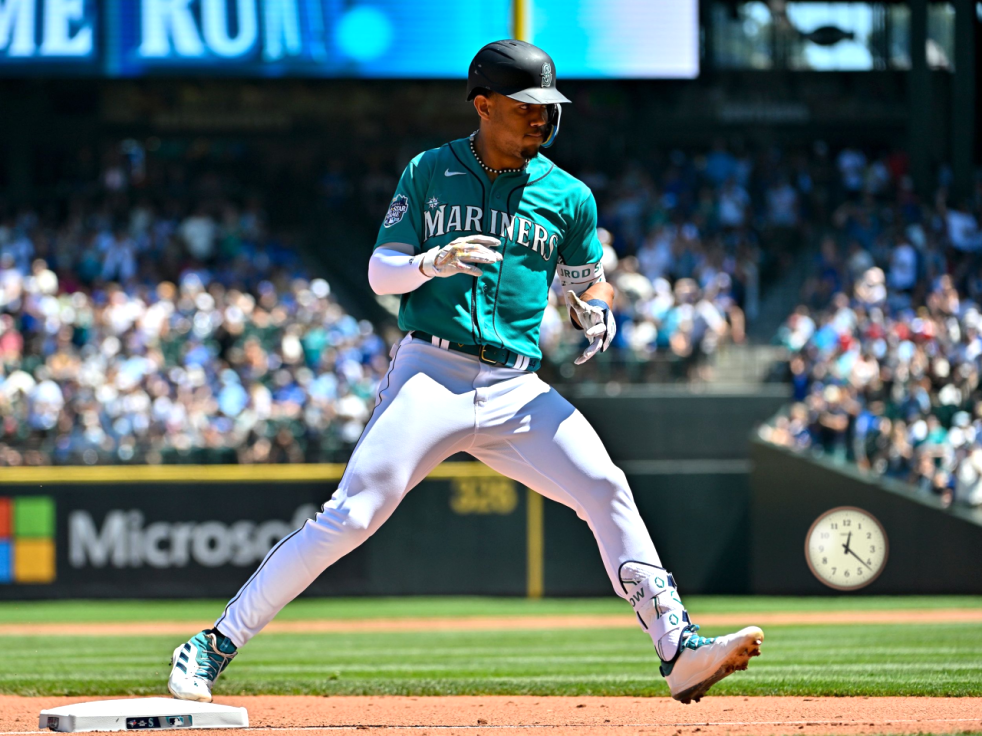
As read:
**12:22**
